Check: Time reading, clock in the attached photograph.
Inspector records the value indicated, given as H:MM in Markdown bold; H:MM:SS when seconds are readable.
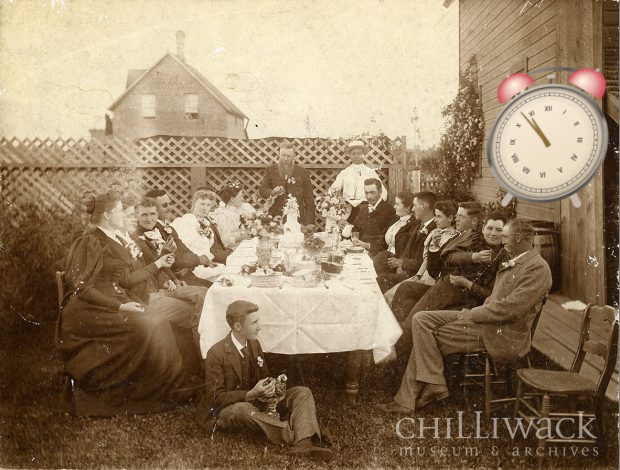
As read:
**10:53**
